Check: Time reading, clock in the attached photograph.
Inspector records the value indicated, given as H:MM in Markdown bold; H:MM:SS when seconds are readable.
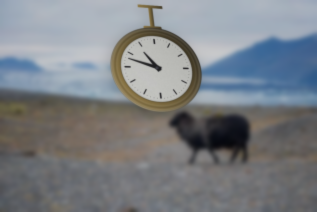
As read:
**10:48**
